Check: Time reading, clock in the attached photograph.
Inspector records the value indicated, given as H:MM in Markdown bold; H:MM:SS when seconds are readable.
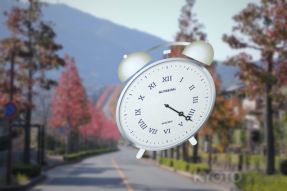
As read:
**4:22**
